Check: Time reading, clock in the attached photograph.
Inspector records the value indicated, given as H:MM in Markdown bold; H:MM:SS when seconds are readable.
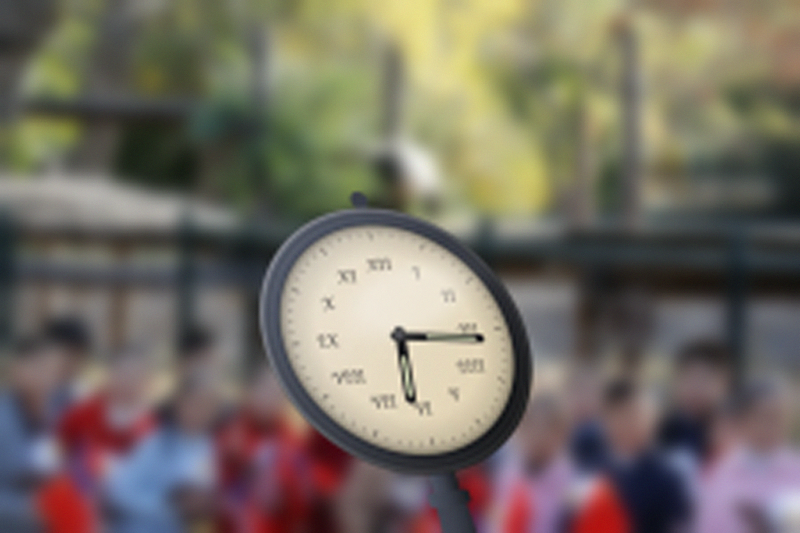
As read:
**6:16**
